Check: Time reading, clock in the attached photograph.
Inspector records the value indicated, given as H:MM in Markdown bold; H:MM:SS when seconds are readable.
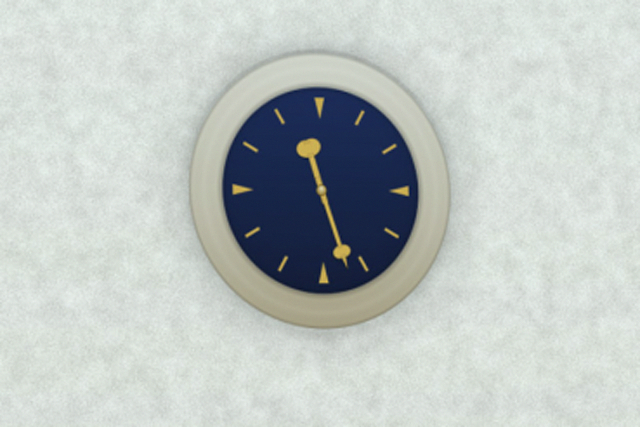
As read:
**11:27**
